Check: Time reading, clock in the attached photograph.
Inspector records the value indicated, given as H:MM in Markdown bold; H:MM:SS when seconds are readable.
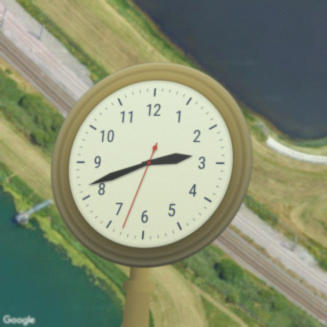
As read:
**2:41:33**
